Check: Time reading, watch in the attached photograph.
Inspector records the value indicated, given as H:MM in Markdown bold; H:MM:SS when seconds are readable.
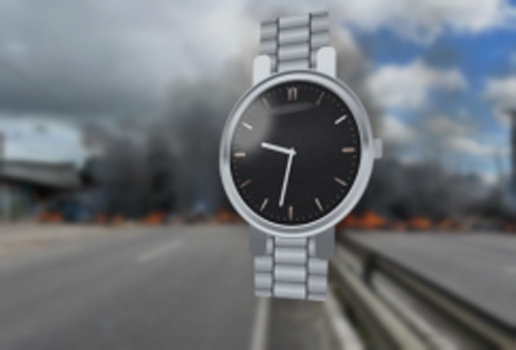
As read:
**9:32**
